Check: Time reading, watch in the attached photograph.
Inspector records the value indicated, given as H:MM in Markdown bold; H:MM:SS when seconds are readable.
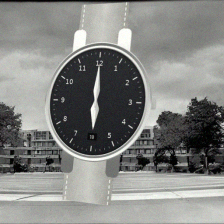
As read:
**6:00**
